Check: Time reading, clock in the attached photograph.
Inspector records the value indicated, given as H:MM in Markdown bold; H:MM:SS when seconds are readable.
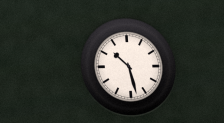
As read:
**10:28**
